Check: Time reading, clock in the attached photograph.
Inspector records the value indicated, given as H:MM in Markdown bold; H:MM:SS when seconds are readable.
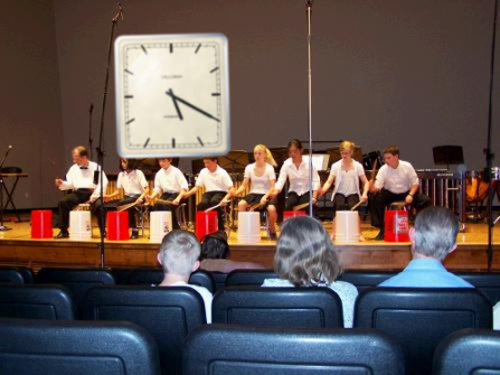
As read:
**5:20**
